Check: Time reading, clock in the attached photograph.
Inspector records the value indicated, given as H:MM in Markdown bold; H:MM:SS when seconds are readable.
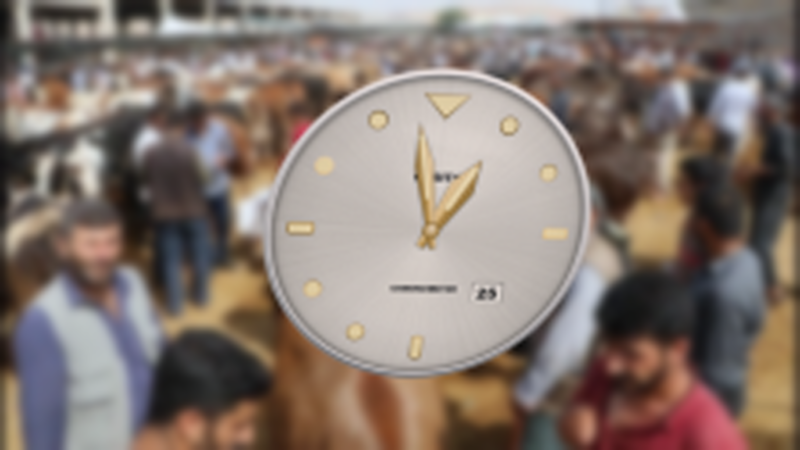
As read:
**12:58**
